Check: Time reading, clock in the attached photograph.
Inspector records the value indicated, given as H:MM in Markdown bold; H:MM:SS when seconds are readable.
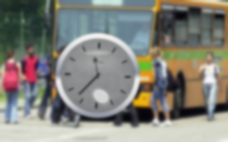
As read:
**11:37**
